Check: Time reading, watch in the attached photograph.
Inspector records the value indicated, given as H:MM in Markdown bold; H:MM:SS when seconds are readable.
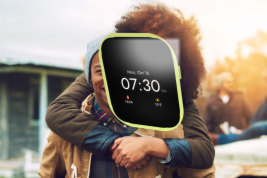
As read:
**7:30**
